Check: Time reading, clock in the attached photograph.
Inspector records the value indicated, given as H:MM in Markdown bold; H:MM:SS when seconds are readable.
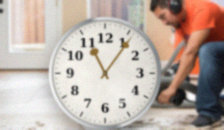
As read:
**11:06**
